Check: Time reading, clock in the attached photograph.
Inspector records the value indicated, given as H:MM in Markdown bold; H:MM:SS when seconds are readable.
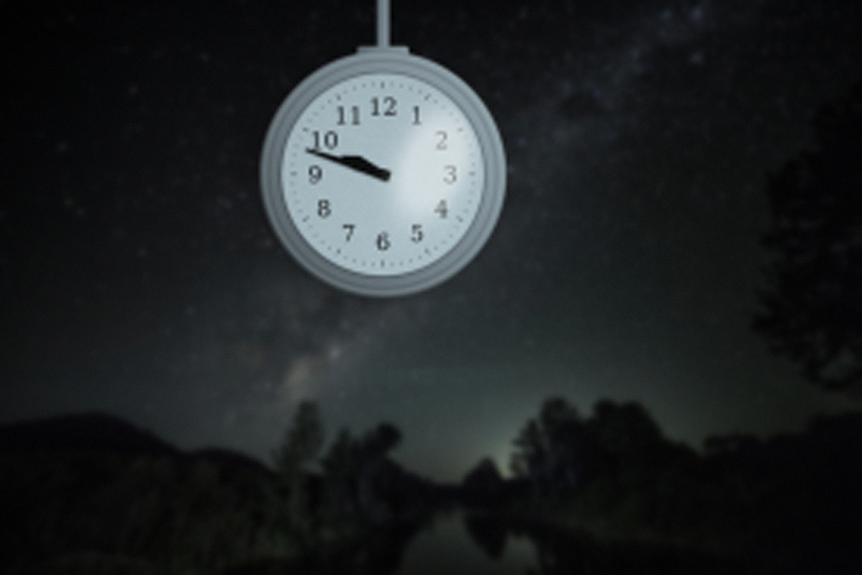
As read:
**9:48**
